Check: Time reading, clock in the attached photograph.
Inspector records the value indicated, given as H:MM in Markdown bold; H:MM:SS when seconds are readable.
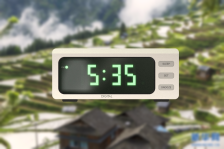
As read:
**5:35**
